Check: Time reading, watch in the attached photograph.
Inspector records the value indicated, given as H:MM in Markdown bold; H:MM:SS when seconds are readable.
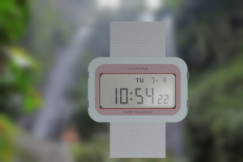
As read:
**10:54:22**
